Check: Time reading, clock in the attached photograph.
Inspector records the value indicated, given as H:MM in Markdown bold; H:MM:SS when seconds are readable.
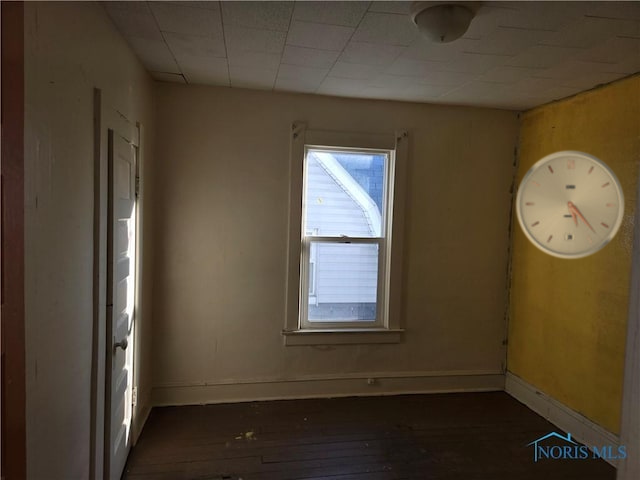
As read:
**5:23**
